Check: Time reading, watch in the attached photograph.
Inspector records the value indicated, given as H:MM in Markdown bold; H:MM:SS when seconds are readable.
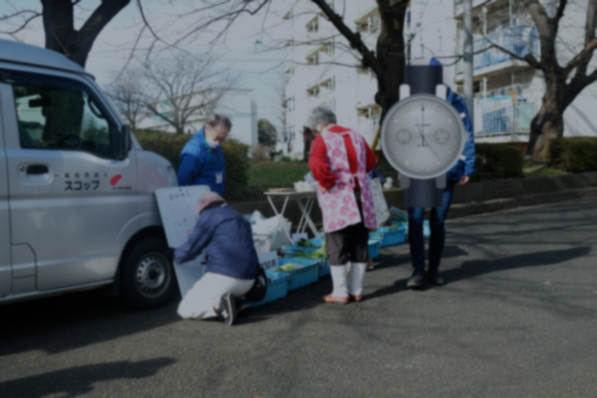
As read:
**11:24**
